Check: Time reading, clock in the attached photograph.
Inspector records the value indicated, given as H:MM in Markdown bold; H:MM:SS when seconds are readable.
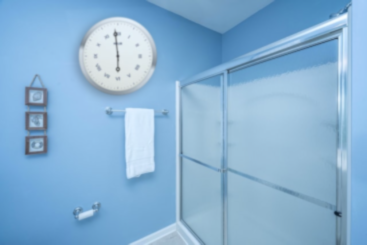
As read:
**5:59**
